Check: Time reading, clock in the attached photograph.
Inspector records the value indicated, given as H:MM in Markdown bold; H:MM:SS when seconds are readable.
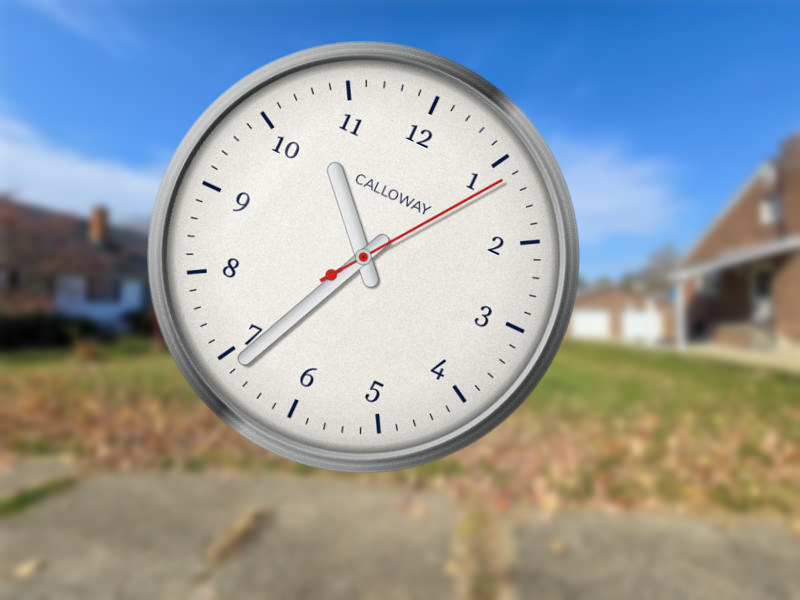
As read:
**10:34:06**
